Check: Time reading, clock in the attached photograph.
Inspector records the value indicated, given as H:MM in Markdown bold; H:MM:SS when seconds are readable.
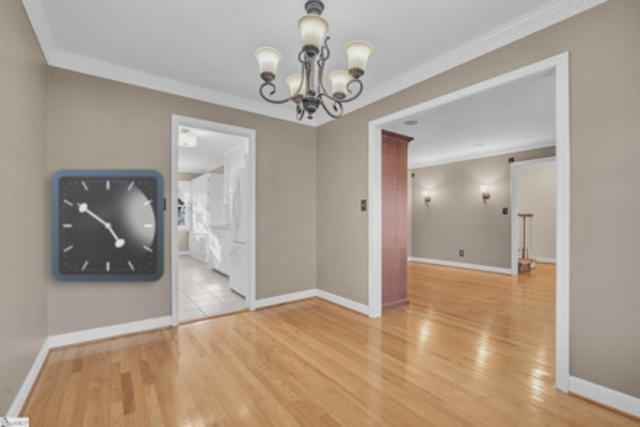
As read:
**4:51**
